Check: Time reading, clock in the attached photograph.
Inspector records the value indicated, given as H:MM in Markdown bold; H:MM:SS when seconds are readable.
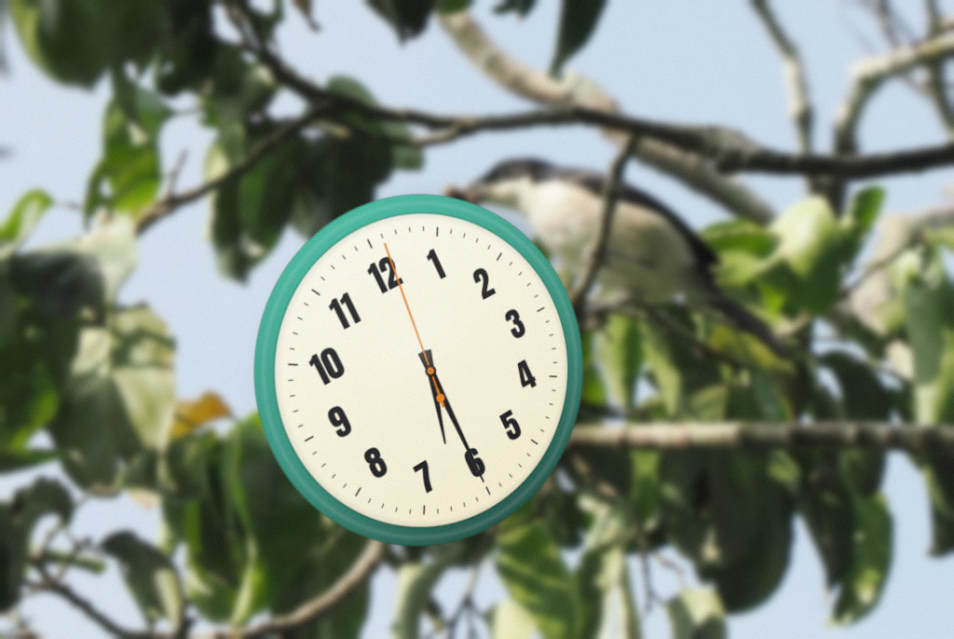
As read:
**6:30:01**
